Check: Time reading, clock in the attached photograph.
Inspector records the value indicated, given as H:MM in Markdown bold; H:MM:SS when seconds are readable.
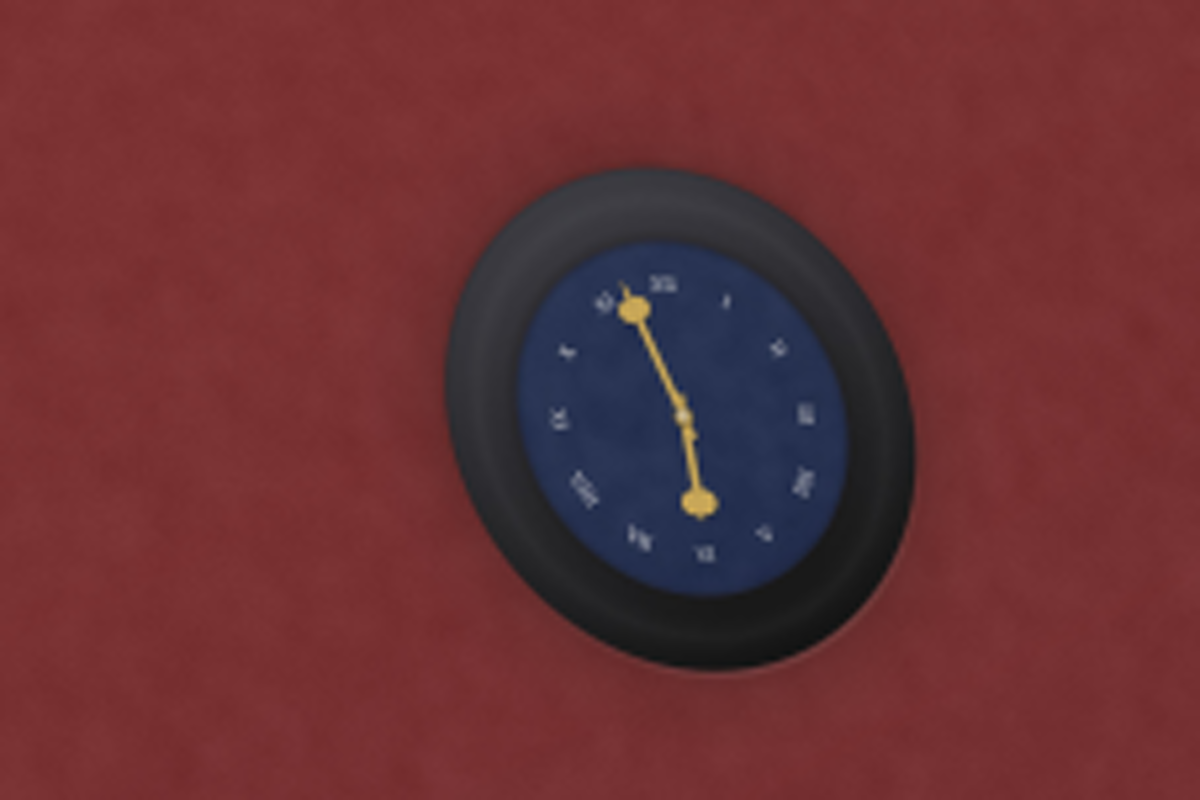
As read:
**5:57**
